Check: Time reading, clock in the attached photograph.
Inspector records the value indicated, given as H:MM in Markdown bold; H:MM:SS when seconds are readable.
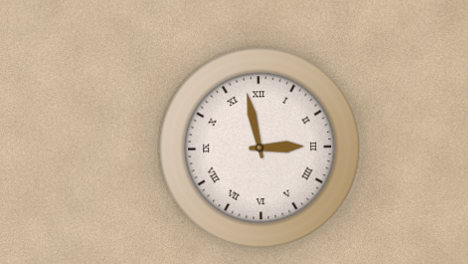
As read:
**2:58**
